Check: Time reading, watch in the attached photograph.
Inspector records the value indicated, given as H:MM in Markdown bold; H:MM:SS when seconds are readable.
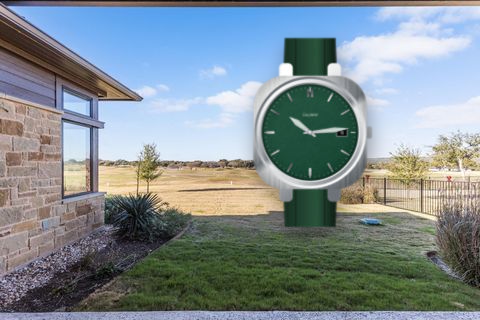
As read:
**10:14**
